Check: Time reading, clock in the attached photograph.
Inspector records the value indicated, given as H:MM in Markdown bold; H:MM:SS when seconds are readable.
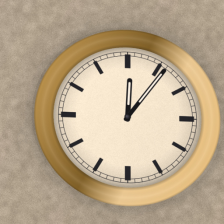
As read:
**12:06**
